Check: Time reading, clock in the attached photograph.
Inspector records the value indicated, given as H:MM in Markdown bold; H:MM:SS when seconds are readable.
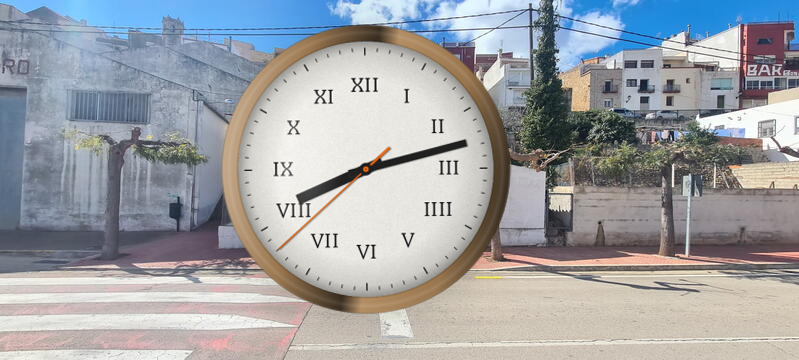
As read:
**8:12:38**
